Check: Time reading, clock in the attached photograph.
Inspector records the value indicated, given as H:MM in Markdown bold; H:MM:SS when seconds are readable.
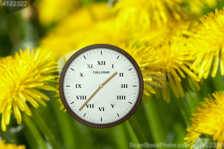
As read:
**1:37**
